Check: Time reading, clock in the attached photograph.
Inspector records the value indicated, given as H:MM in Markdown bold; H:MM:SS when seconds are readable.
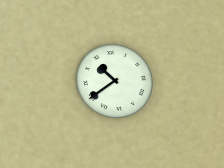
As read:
**10:40**
